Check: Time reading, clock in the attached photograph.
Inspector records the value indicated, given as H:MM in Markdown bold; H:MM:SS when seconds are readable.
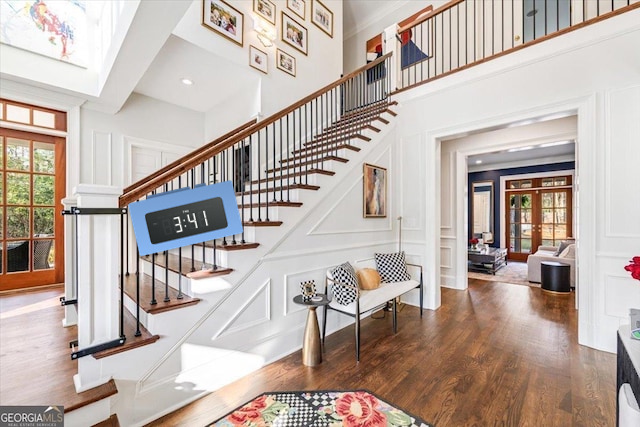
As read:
**3:41**
